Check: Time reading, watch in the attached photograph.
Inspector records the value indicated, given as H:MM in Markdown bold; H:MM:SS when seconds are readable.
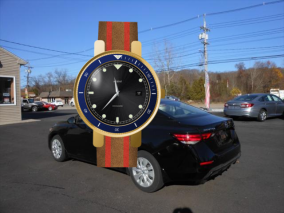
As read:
**11:37**
